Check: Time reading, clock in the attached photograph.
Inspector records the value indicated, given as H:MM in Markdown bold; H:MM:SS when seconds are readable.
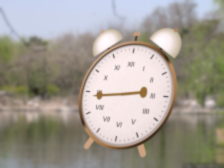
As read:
**2:44**
